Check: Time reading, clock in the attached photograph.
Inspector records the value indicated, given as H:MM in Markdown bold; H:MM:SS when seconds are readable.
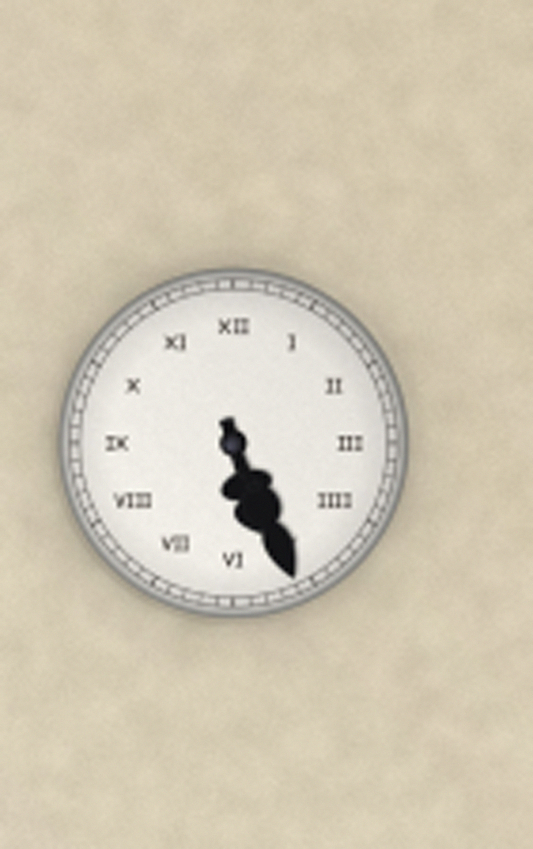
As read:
**5:26**
